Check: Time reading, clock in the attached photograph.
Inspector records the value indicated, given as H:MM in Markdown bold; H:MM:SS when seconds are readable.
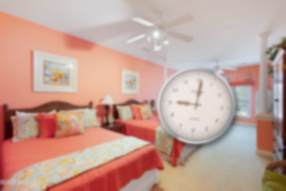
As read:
**9:01**
